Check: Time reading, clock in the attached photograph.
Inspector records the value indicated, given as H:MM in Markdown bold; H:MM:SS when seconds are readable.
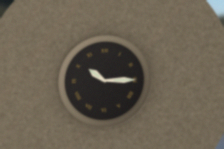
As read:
**10:15**
